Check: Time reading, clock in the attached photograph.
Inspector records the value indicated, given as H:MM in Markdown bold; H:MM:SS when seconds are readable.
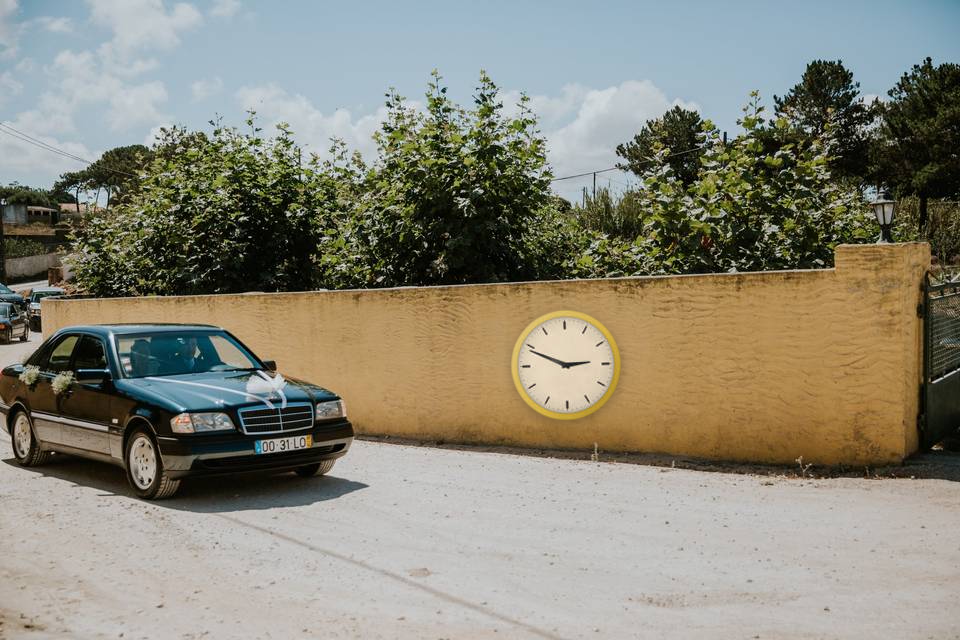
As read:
**2:49**
